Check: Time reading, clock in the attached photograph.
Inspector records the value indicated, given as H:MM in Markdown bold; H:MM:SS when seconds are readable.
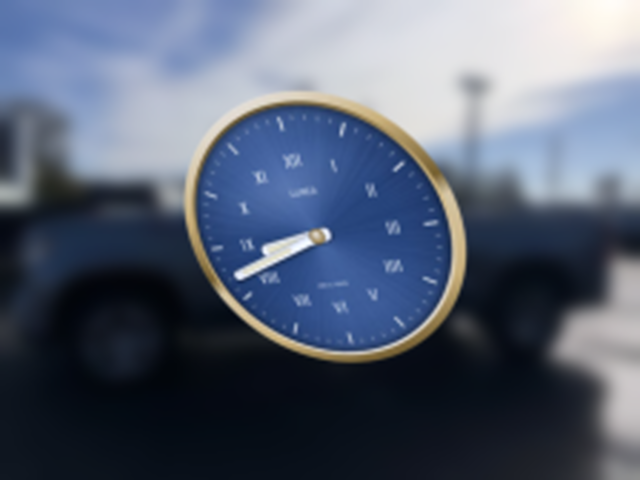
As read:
**8:42**
